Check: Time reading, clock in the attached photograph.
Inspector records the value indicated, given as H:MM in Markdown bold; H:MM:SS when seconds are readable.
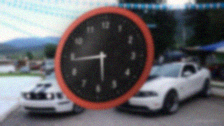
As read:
**5:44**
